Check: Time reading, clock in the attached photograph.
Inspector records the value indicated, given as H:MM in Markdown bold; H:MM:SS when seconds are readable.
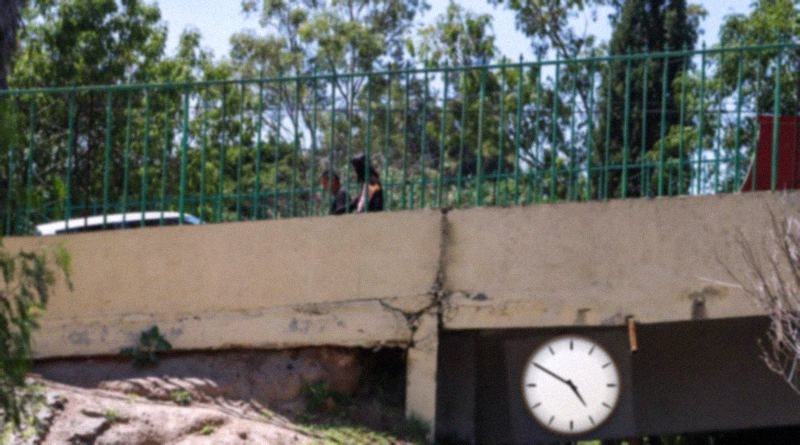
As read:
**4:50**
